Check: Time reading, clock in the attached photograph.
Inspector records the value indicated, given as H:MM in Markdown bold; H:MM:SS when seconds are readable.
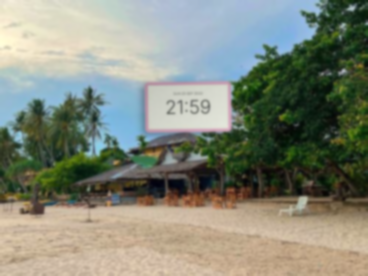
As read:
**21:59**
